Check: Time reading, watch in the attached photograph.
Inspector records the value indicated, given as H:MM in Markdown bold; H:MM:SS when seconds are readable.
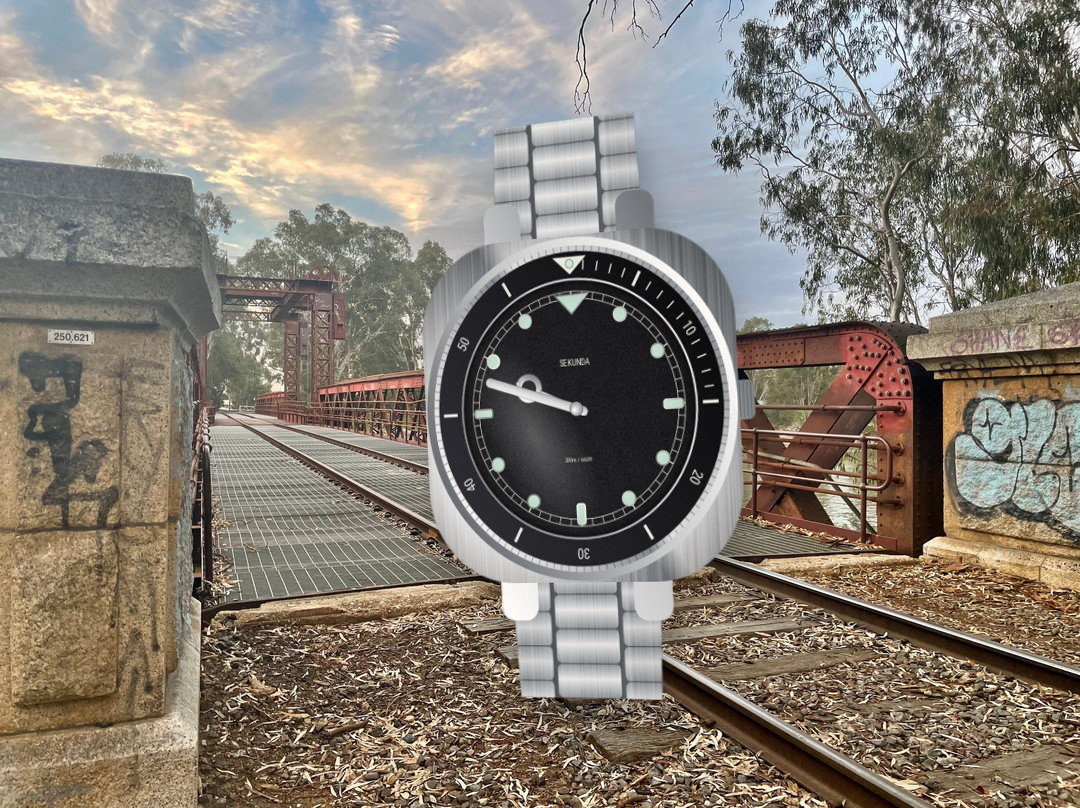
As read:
**9:48**
